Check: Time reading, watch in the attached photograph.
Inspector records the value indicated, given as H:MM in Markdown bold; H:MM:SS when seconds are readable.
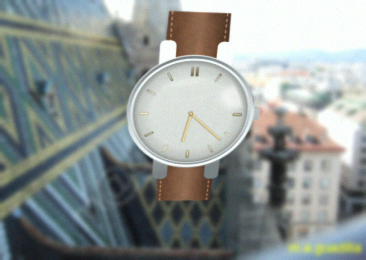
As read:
**6:22**
